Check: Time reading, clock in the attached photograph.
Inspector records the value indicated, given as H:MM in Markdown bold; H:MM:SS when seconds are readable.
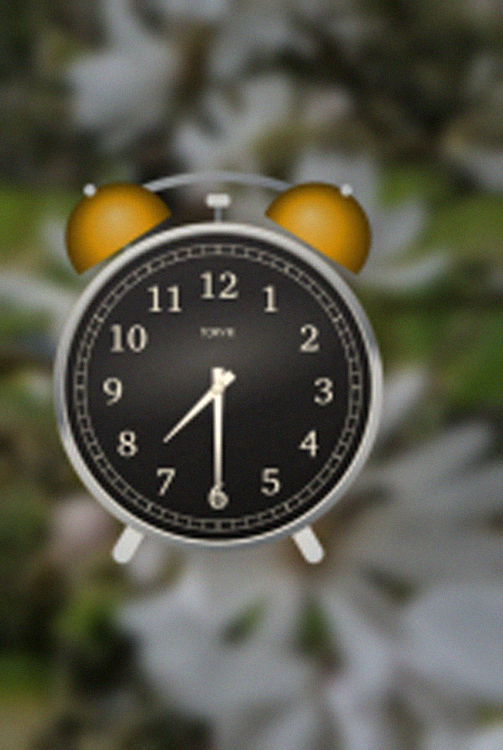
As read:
**7:30**
